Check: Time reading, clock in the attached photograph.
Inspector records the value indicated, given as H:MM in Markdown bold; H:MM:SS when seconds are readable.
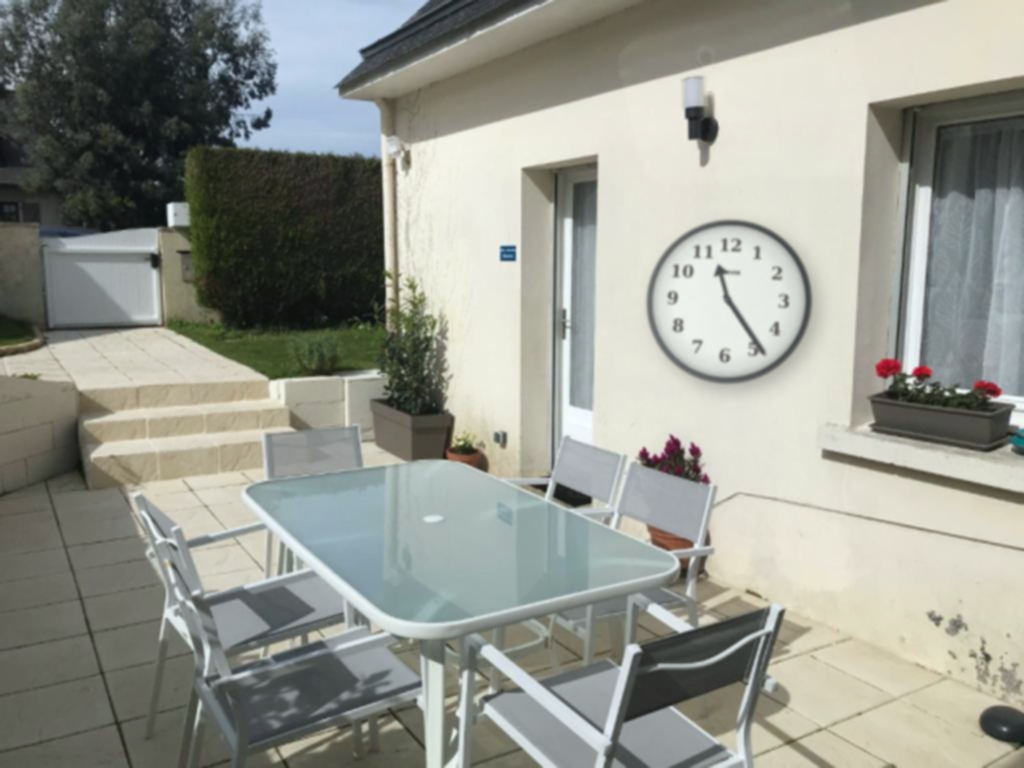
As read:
**11:24**
